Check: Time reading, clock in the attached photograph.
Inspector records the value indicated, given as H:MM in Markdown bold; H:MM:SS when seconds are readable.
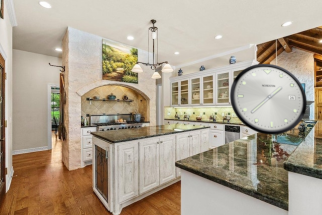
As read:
**1:38**
